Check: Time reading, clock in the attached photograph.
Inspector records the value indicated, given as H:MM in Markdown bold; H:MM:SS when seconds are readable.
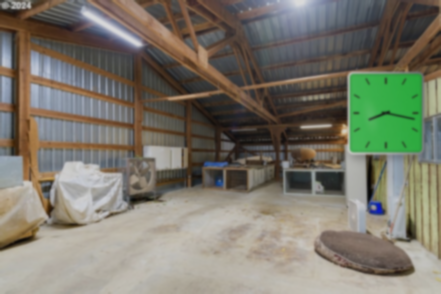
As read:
**8:17**
